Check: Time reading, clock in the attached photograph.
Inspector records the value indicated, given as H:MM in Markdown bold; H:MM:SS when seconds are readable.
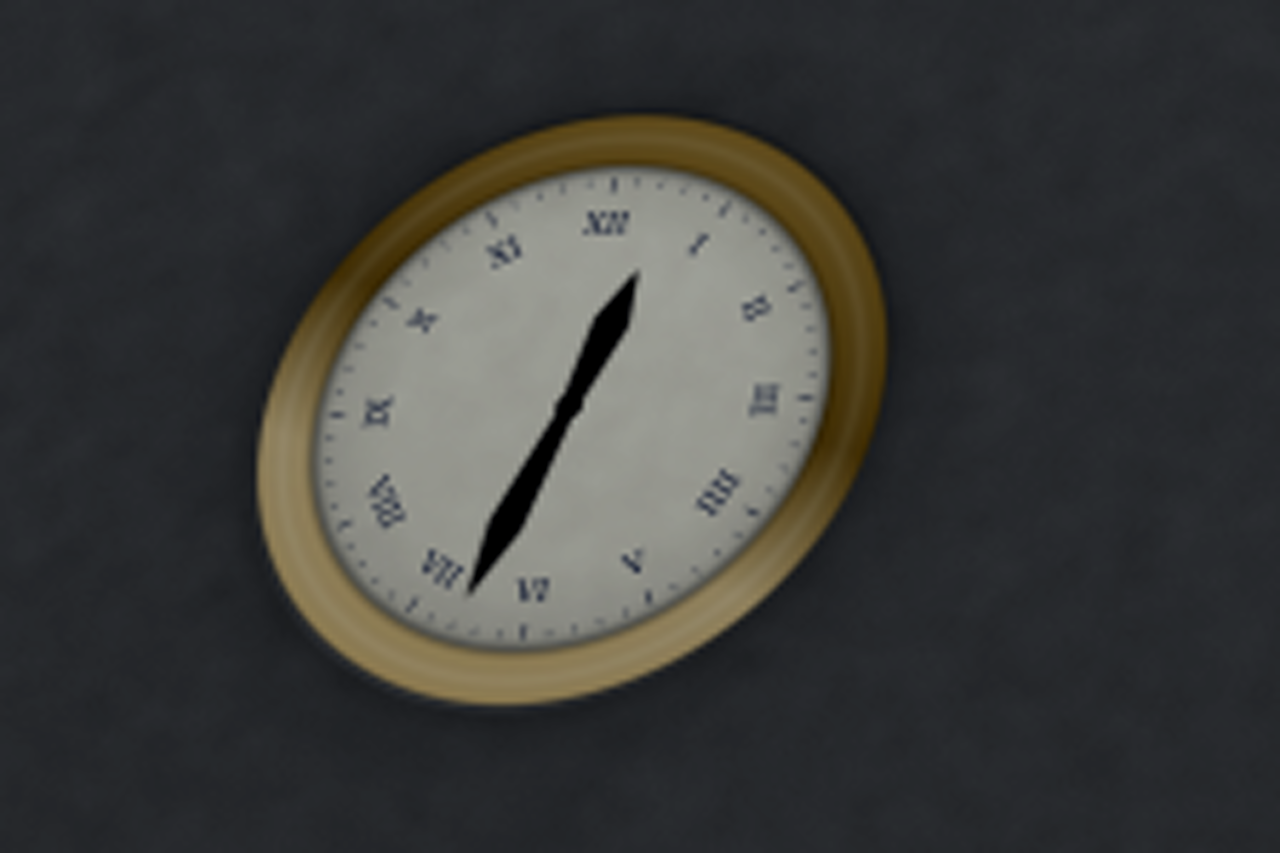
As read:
**12:33**
